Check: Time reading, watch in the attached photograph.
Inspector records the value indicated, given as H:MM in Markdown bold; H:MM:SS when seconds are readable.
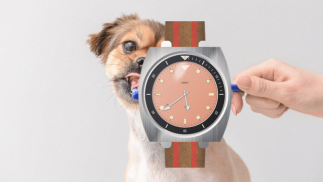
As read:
**5:39**
